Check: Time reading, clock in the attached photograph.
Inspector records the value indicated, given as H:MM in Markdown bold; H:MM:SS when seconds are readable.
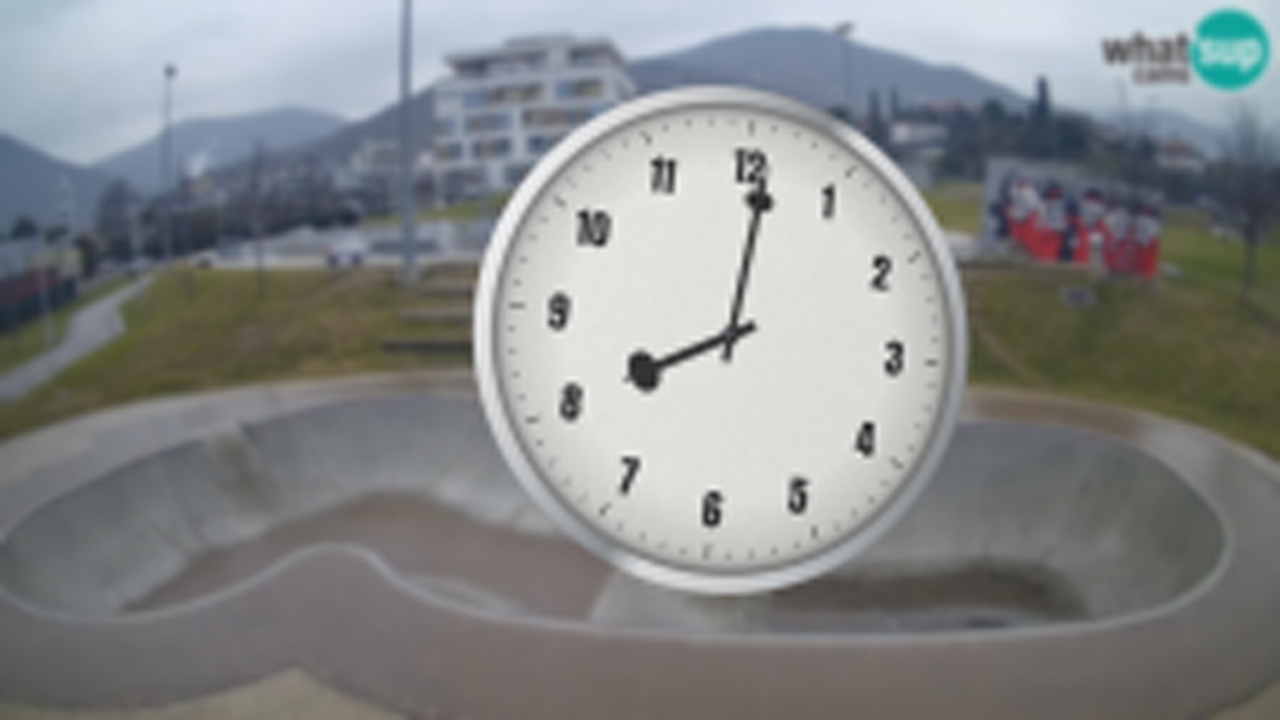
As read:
**8:01**
